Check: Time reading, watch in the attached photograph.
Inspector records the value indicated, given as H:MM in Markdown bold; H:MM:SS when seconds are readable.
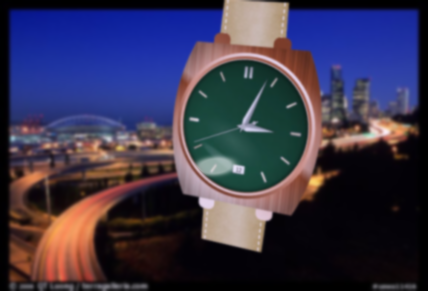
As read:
**3:03:41**
